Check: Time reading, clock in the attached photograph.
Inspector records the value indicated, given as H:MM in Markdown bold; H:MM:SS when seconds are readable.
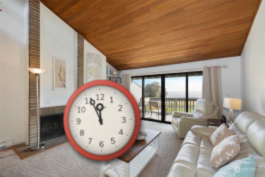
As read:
**11:56**
